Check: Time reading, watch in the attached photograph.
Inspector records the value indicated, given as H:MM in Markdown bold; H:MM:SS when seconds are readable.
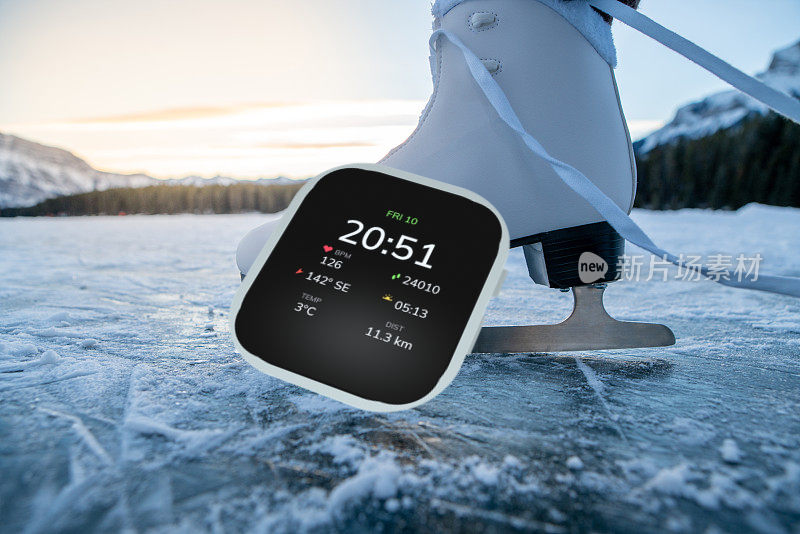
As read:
**20:51**
